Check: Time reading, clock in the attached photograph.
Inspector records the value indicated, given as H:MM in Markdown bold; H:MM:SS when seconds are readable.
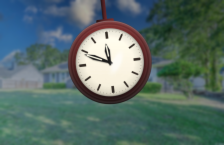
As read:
**11:49**
